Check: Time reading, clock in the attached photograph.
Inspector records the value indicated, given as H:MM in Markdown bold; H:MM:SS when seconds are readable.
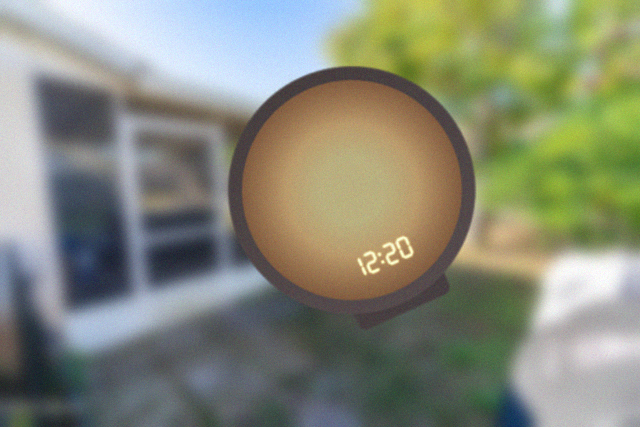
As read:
**12:20**
